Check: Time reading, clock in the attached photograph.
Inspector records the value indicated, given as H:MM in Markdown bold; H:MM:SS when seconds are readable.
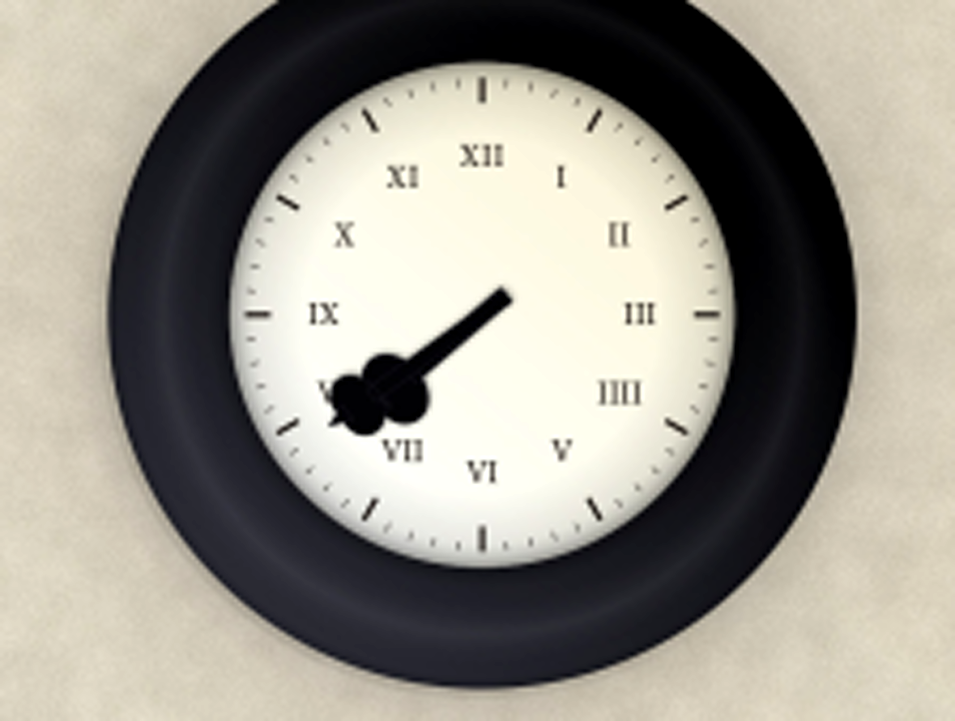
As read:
**7:39**
